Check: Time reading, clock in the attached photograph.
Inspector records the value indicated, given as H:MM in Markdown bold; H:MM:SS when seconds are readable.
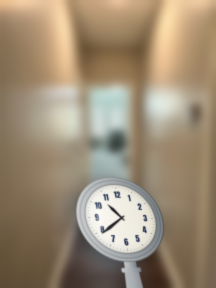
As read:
**10:39**
